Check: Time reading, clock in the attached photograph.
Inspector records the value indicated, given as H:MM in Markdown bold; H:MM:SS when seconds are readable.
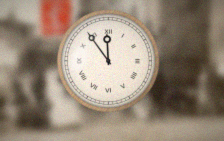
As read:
**11:54**
